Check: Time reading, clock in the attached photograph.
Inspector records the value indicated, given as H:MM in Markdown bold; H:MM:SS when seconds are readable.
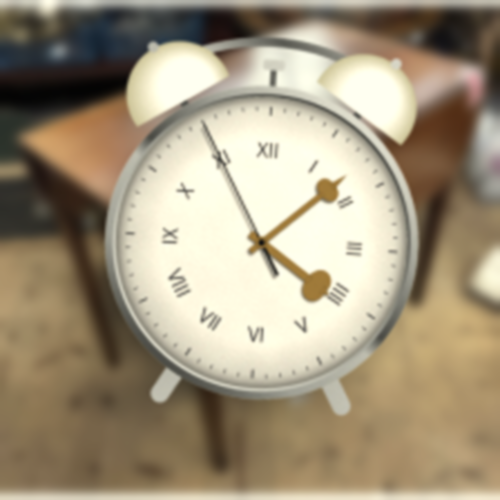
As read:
**4:07:55**
